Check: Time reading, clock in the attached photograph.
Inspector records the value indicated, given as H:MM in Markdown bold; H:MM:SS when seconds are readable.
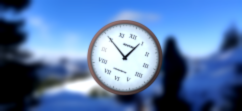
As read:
**12:50**
